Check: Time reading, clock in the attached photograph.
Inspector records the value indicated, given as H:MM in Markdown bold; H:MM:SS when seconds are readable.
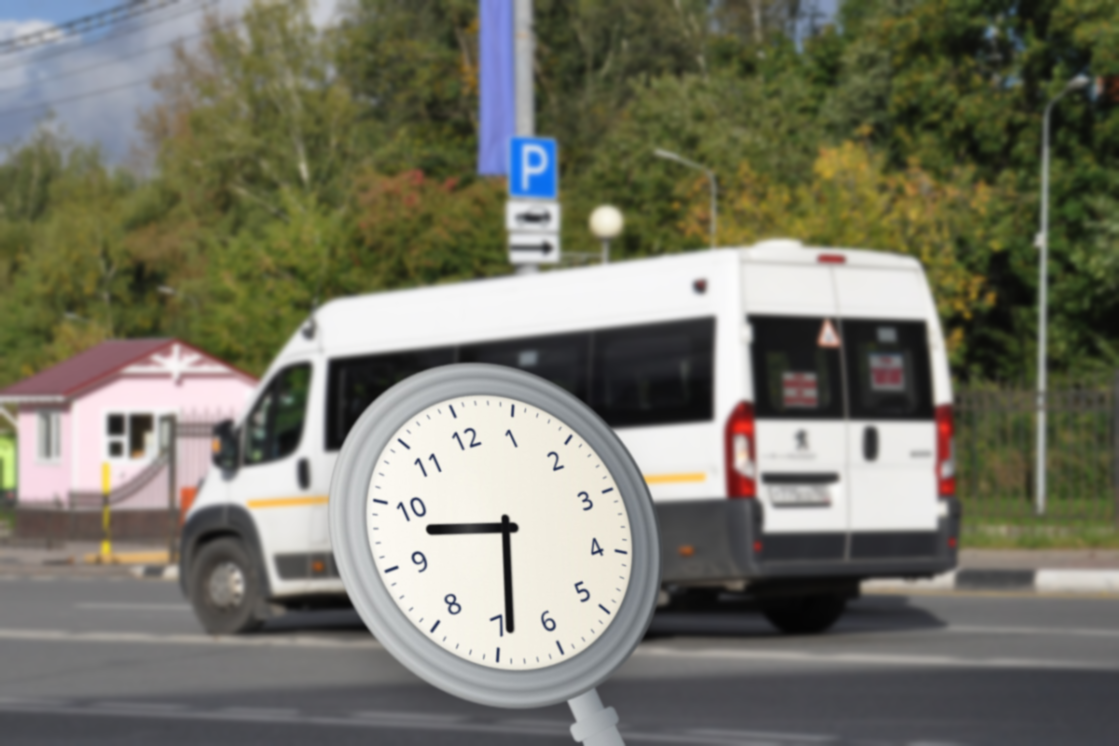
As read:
**9:34**
